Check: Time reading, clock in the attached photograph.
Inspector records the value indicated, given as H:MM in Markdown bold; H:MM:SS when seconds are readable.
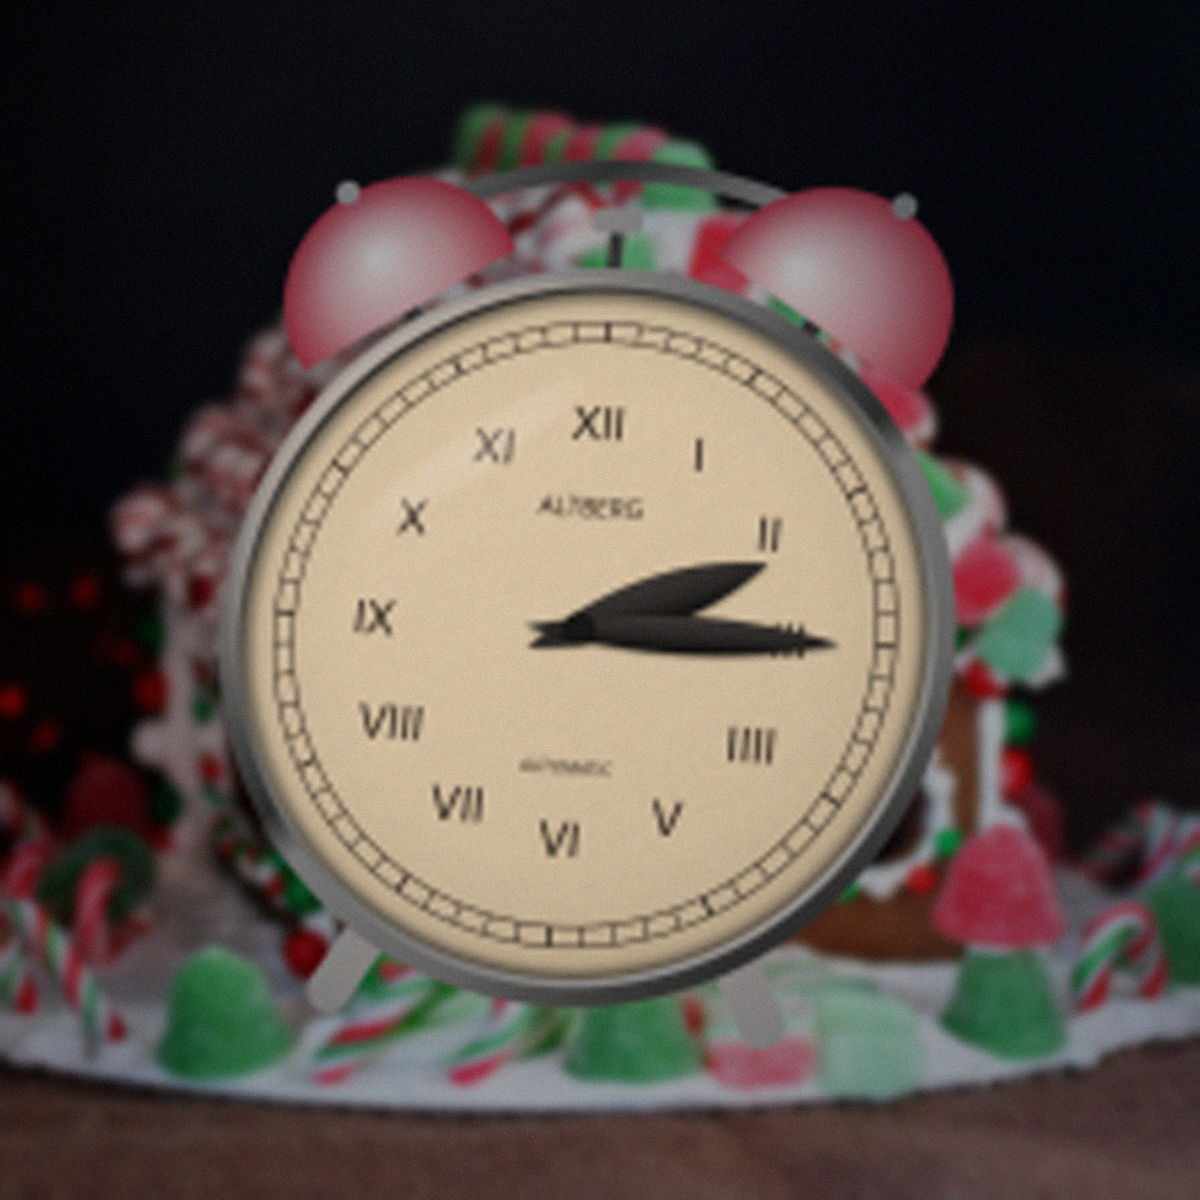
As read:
**2:15**
